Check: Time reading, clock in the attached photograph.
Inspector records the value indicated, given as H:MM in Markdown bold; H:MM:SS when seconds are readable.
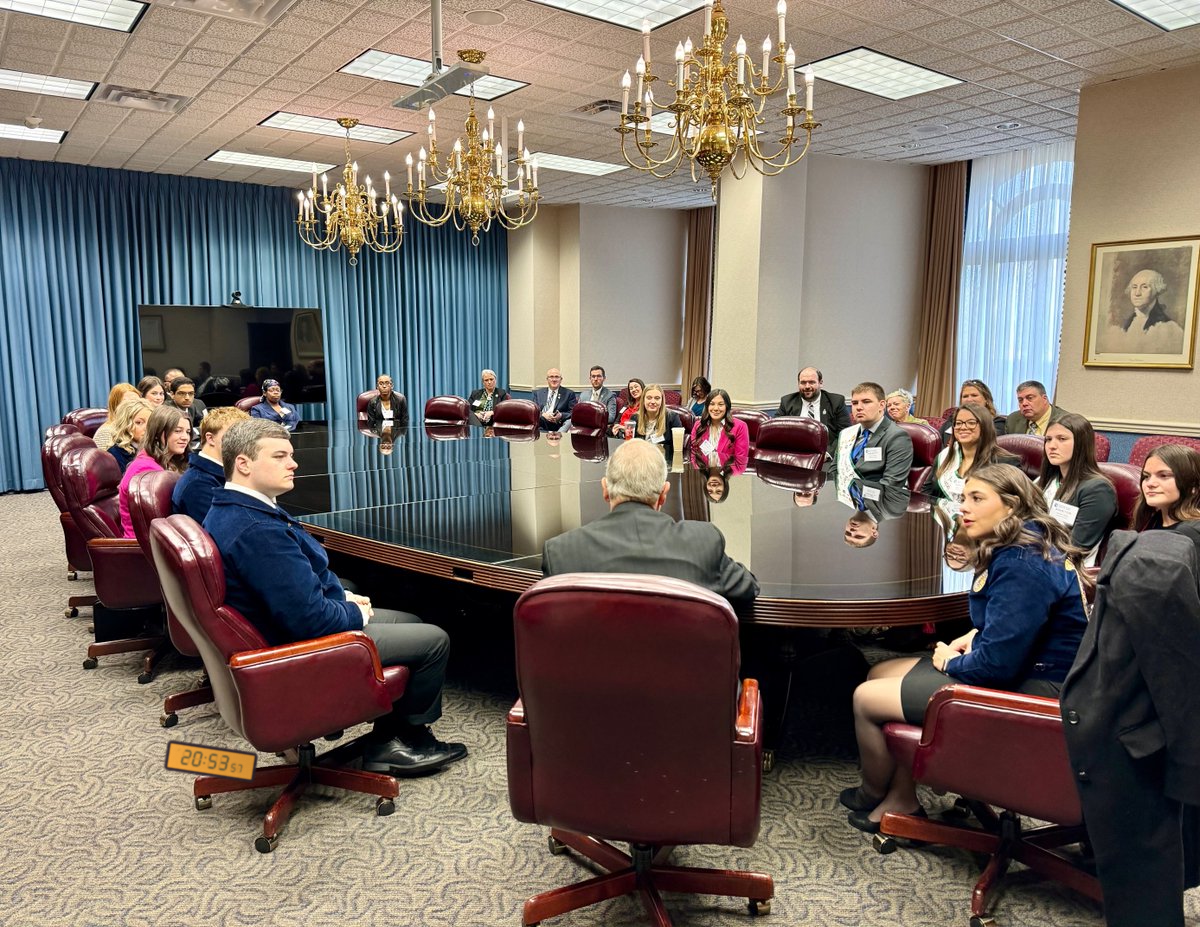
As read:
**20:53**
